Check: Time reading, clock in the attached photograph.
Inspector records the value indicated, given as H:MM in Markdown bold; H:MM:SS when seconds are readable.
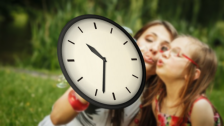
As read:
**10:33**
